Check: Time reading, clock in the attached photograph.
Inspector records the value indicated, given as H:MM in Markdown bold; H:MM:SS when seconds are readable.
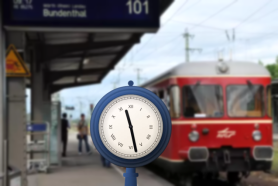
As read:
**11:28**
